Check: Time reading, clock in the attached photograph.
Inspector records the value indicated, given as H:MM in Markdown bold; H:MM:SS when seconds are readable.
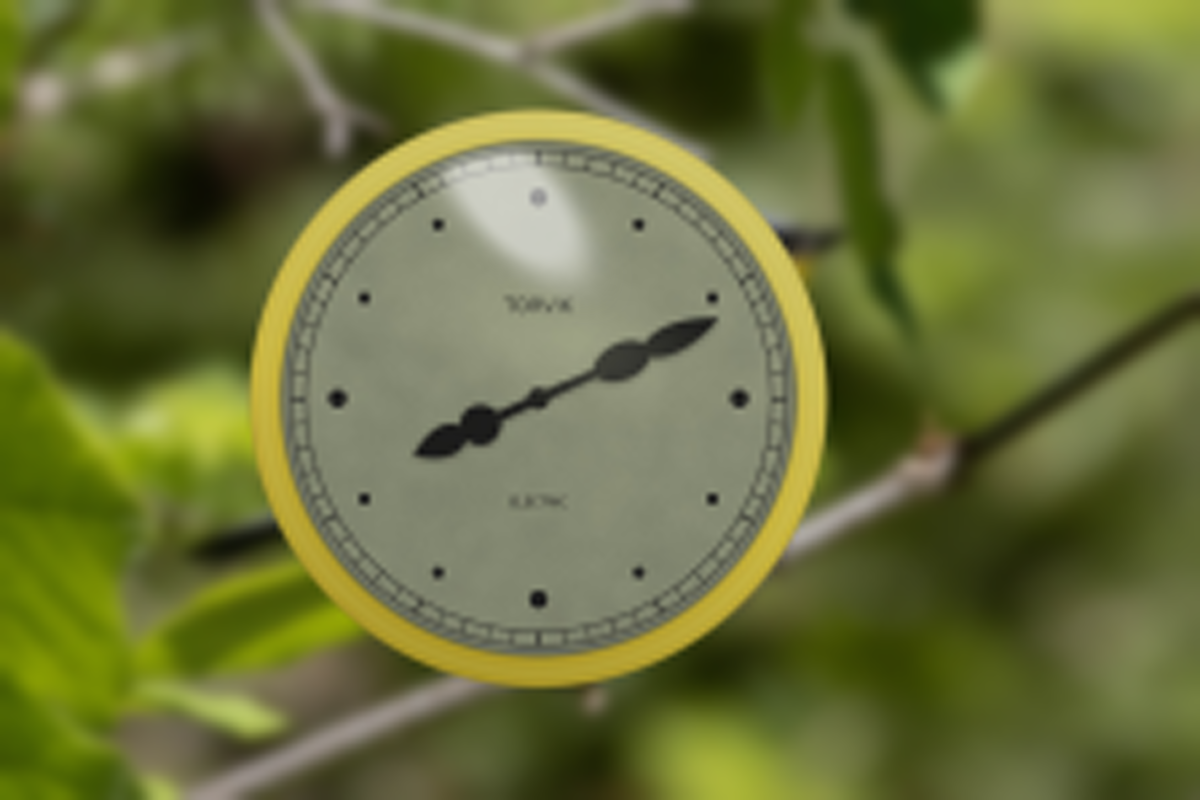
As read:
**8:11**
